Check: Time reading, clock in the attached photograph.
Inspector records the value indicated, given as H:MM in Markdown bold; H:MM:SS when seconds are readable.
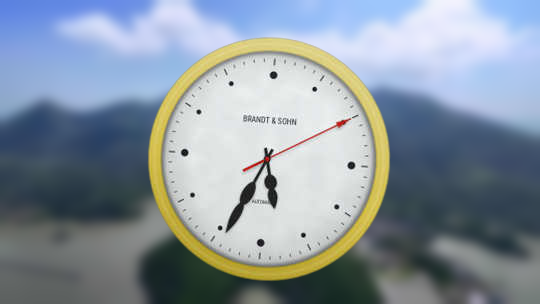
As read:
**5:34:10**
